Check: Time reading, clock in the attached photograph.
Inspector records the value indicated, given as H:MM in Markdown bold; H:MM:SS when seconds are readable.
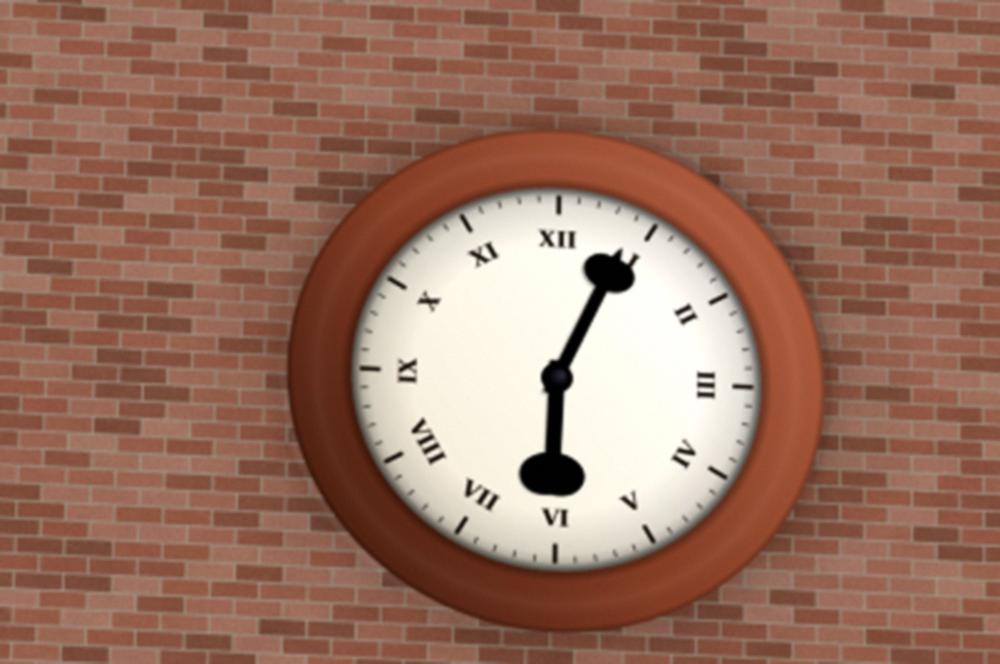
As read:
**6:04**
